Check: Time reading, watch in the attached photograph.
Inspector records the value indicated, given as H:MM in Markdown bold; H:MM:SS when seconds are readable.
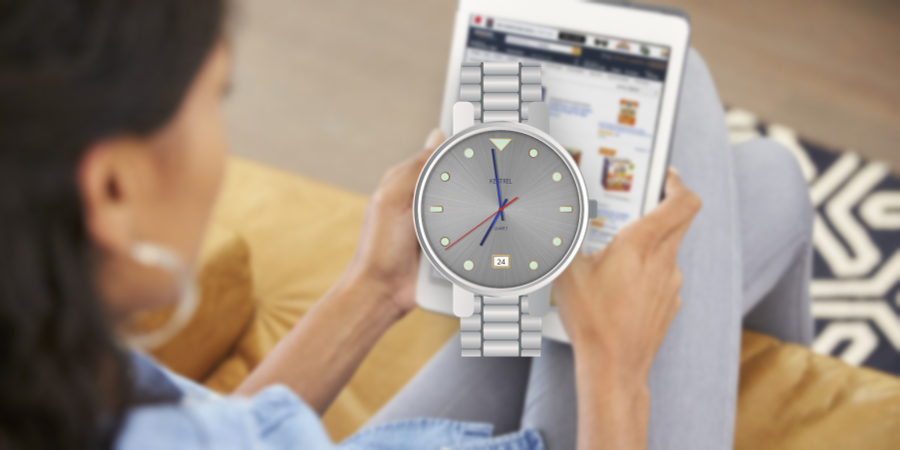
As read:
**6:58:39**
